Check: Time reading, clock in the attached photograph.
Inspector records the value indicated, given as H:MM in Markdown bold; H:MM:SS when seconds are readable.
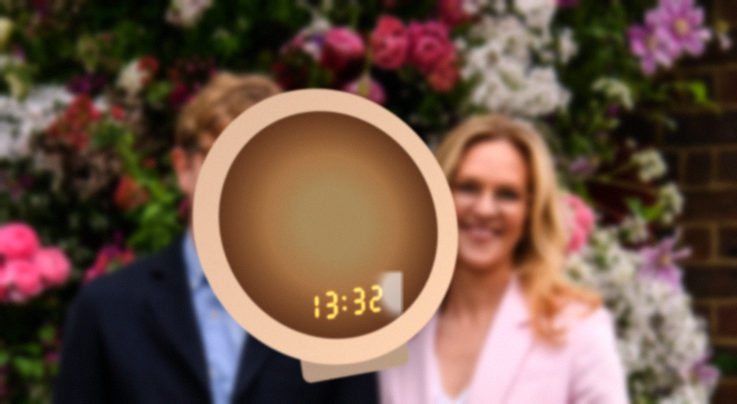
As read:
**13:32**
